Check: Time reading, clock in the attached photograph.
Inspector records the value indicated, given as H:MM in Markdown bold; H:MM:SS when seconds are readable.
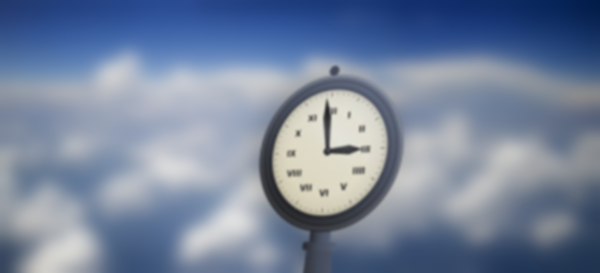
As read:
**2:59**
